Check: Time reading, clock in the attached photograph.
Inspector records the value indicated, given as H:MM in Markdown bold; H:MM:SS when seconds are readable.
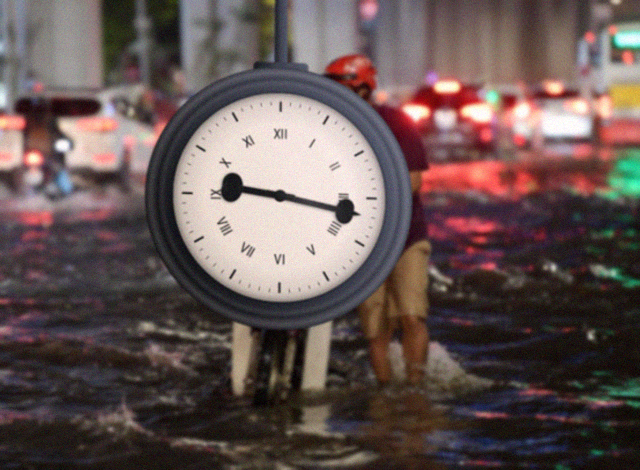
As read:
**9:17**
